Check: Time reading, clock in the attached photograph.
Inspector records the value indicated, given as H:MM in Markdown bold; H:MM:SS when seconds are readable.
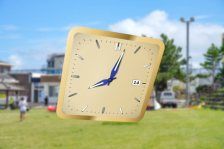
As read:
**8:02**
